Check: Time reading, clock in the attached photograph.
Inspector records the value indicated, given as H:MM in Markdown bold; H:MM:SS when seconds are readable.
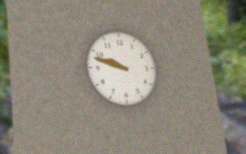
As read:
**9:48**
